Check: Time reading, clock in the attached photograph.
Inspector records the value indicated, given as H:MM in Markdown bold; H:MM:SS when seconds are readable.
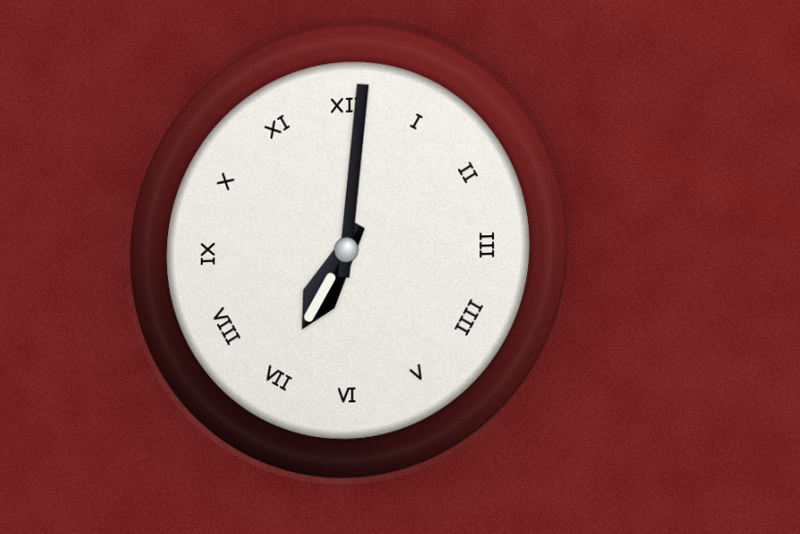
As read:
**7:01**
